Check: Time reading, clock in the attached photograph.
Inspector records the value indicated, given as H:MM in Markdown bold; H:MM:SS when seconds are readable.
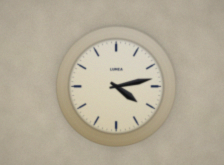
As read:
**4:13**
